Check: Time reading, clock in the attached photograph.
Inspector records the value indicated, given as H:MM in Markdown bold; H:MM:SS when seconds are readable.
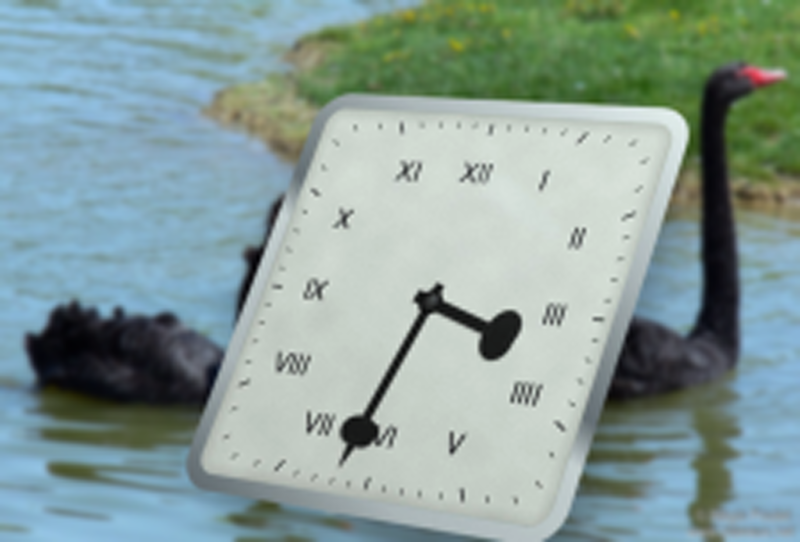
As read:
**3:32**
